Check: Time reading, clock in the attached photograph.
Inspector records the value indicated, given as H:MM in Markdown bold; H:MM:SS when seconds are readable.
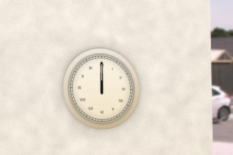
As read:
**12:00**
